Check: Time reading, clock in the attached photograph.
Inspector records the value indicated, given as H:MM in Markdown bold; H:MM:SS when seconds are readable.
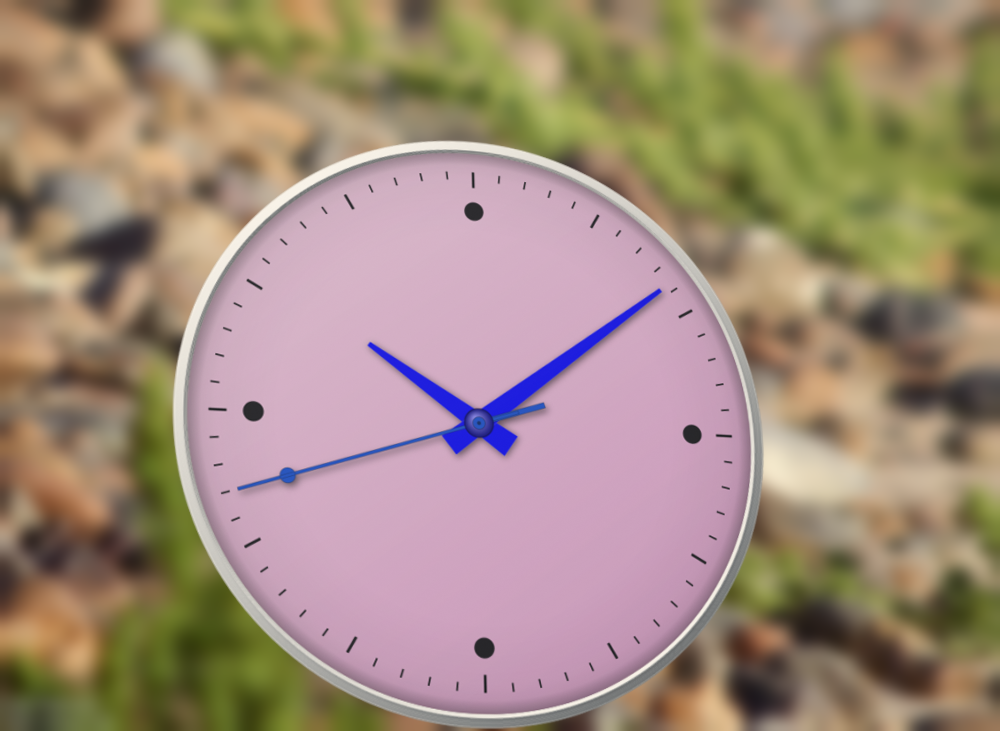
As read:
**10:08:42**
